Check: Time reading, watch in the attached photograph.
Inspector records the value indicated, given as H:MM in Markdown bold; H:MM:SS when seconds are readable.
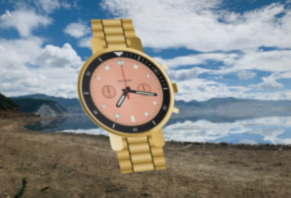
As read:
**7:17**
